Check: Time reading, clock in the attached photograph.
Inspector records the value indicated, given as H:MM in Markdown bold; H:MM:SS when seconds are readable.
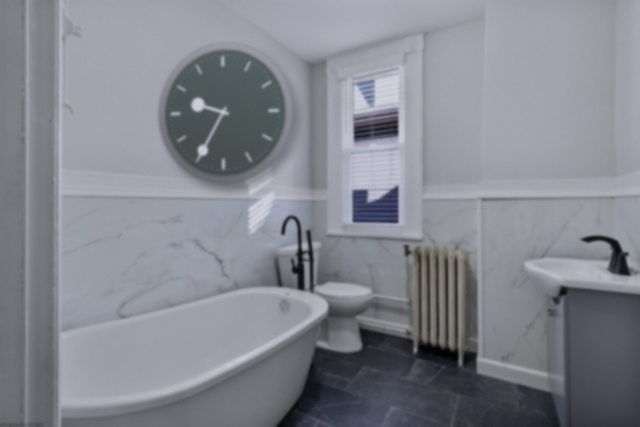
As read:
**9:35**
